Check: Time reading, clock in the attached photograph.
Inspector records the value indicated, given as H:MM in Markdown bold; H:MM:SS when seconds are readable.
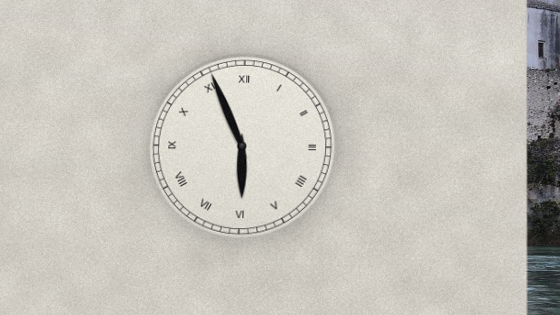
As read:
**5:56**
